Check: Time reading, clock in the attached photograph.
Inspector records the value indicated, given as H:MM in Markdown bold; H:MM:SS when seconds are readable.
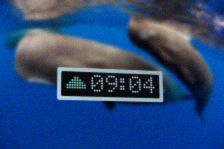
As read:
**9:04**
